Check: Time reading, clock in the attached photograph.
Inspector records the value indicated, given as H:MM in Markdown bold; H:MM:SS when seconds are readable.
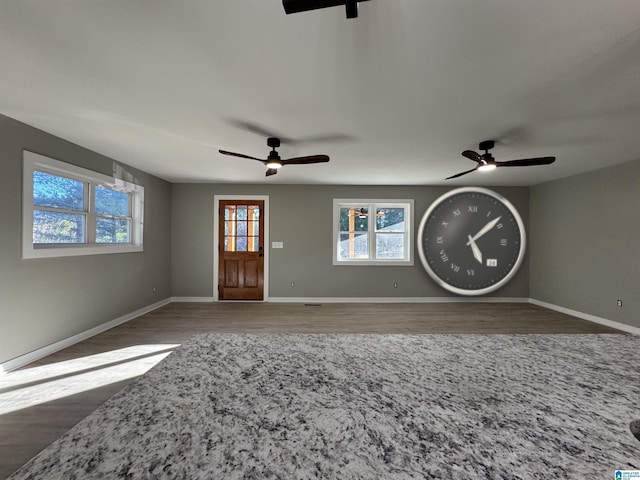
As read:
**5:08**
